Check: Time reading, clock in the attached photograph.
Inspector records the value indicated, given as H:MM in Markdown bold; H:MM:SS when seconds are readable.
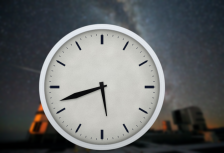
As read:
**5:42**
